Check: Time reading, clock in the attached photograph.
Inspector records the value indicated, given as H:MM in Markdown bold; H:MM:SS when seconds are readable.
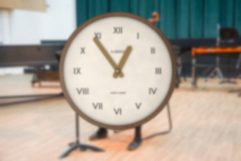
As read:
**12:54**
